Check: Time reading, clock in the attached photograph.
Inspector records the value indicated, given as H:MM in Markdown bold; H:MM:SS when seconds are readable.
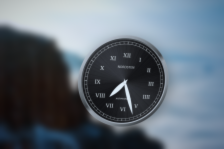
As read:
**7:27**
